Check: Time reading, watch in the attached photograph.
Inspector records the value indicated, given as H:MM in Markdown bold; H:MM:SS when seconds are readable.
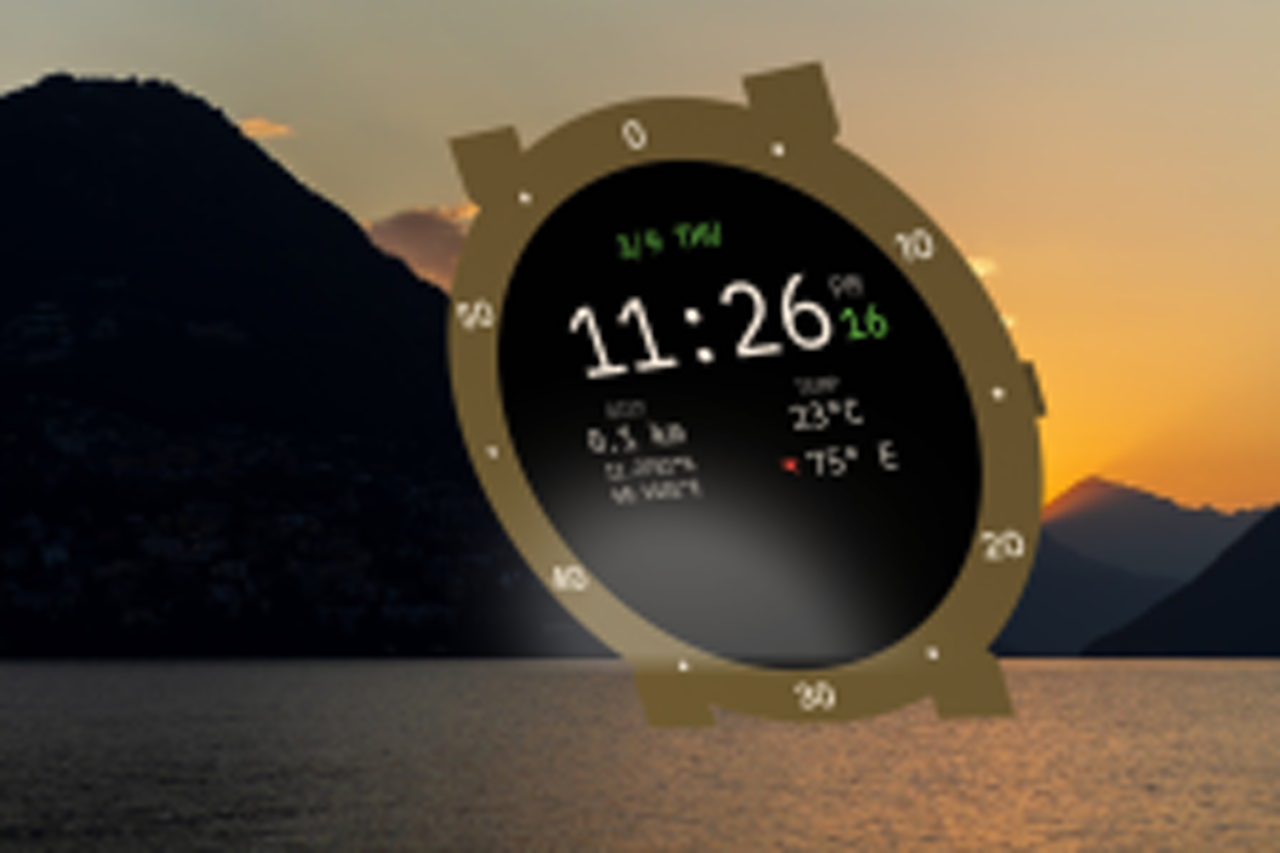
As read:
**11:26**
